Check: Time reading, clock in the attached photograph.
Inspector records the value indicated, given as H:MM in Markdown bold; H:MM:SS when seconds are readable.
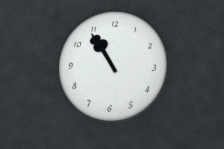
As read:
**10:54**
